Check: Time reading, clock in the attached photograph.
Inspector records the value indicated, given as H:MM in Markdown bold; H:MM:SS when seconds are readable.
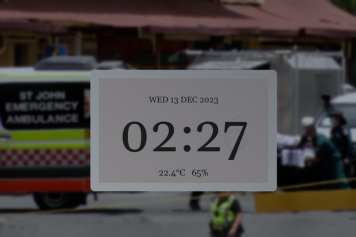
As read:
**2:27**
